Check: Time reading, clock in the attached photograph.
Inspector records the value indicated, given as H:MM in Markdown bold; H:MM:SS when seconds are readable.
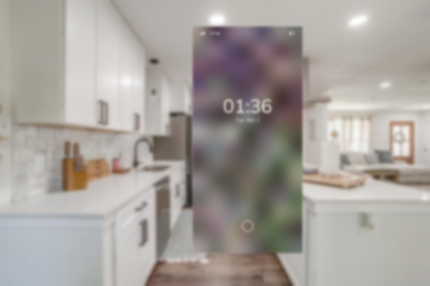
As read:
**1:36**
